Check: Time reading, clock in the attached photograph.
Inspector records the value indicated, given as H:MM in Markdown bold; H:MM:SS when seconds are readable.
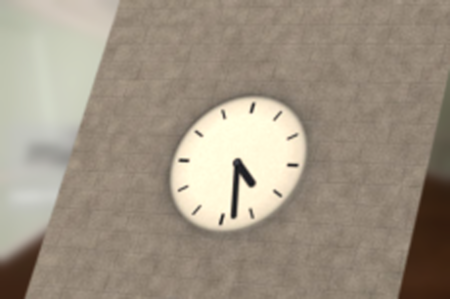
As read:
**4:28**
